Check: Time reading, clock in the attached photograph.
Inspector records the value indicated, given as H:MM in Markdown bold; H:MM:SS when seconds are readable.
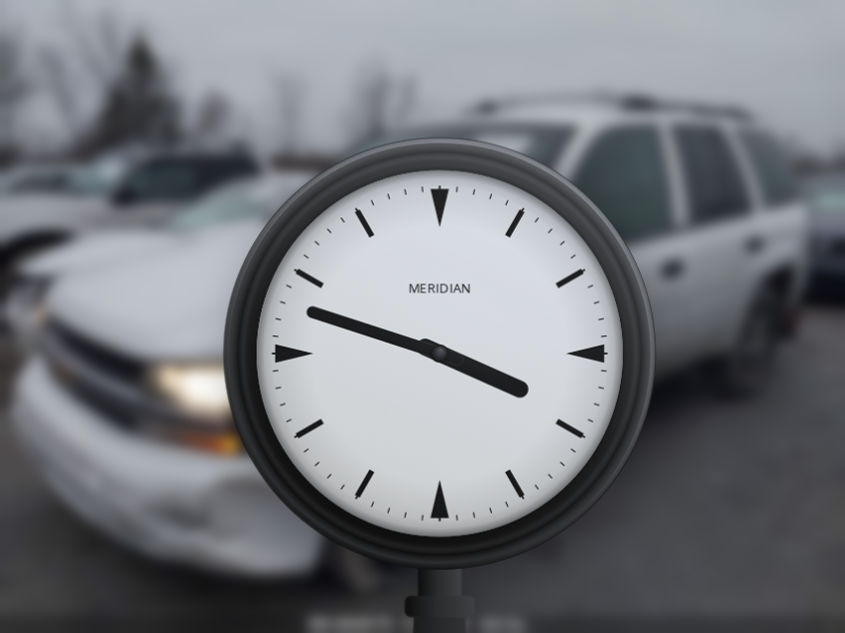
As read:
**3:48**
